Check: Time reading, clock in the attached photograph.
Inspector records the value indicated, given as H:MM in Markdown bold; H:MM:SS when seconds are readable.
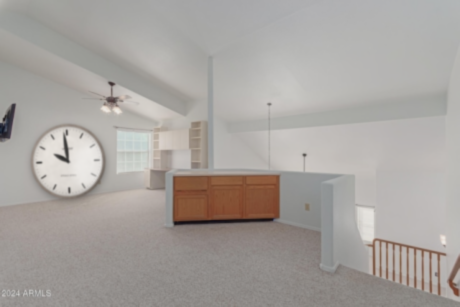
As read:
**9:59**
